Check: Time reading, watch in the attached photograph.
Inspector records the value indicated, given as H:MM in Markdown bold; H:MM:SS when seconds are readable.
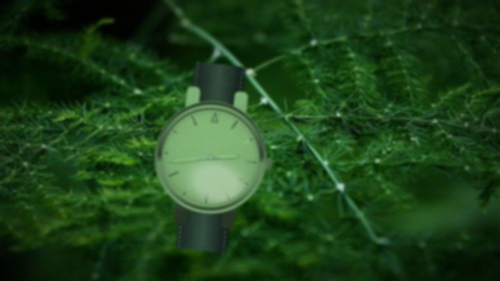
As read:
**2:43**
